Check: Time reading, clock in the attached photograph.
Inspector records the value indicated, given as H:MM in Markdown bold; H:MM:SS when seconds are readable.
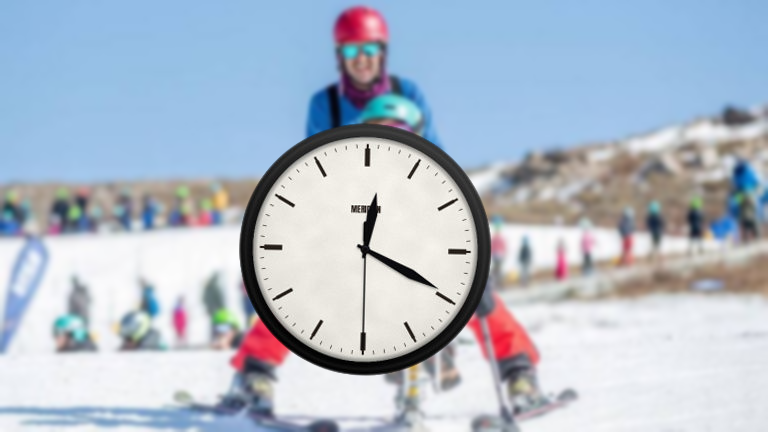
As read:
**12:19:30**
